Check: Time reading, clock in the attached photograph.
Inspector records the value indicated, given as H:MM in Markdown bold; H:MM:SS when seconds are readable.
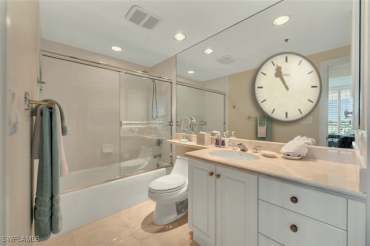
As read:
**10:56**
